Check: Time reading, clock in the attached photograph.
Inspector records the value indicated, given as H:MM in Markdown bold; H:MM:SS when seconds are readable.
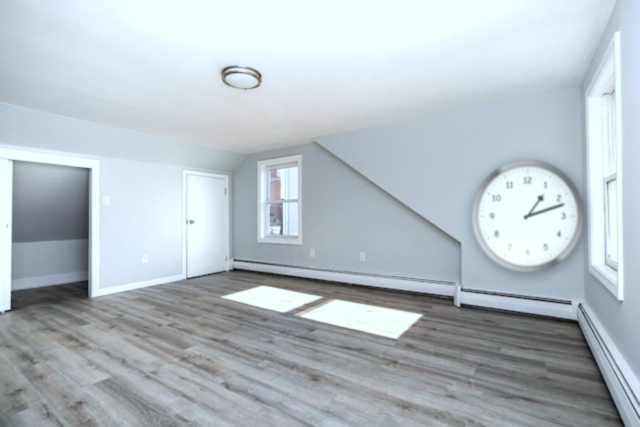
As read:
**1:12**
